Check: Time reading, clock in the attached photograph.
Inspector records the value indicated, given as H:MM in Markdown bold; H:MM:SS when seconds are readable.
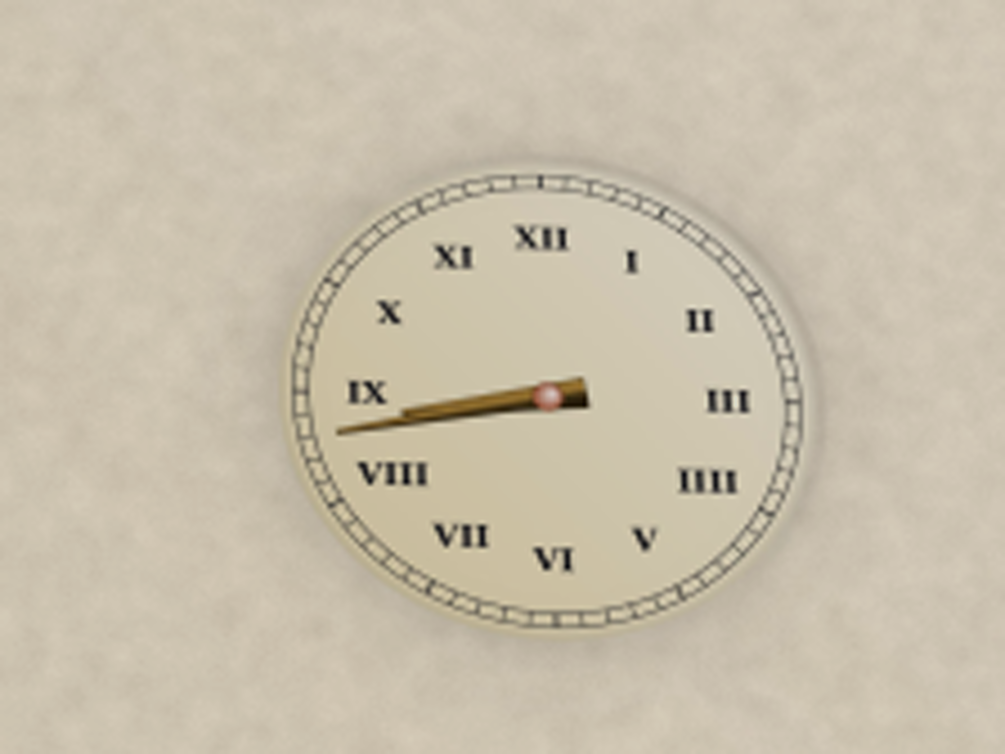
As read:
**8:43**
